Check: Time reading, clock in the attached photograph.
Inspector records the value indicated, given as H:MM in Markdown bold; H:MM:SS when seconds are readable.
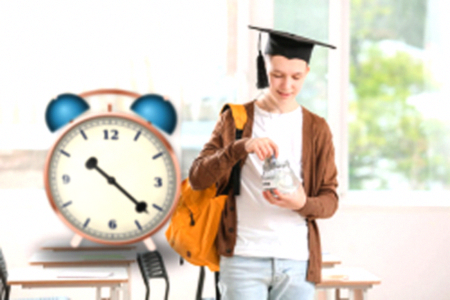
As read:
**10:22**
